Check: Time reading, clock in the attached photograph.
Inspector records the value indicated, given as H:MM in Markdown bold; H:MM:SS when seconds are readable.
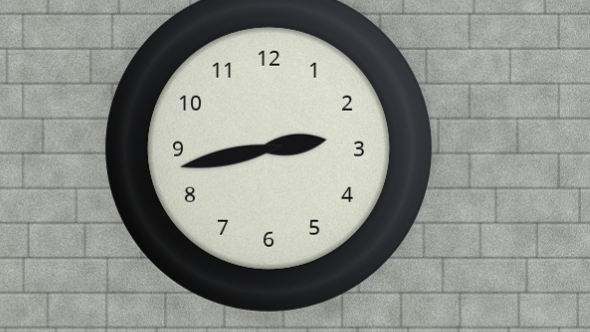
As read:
**2:43**
